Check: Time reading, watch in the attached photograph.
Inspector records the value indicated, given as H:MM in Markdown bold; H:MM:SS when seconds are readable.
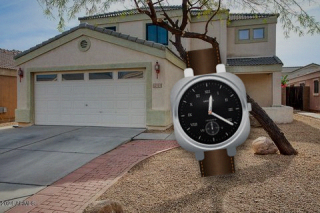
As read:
**12:21**
